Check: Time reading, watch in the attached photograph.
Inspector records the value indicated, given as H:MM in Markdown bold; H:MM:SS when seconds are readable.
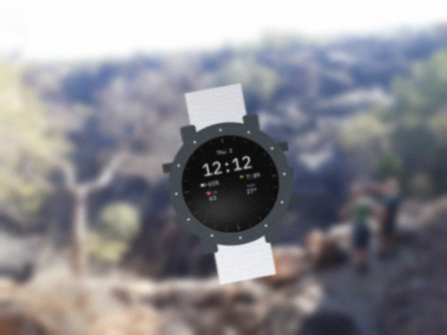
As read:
**12:12**
